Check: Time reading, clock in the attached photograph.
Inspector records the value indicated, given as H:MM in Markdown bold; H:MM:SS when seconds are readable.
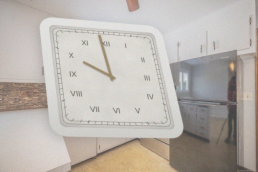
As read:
**9:59**
